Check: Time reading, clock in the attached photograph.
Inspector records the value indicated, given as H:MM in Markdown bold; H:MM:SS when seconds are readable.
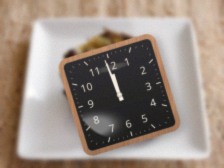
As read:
**11:59**
